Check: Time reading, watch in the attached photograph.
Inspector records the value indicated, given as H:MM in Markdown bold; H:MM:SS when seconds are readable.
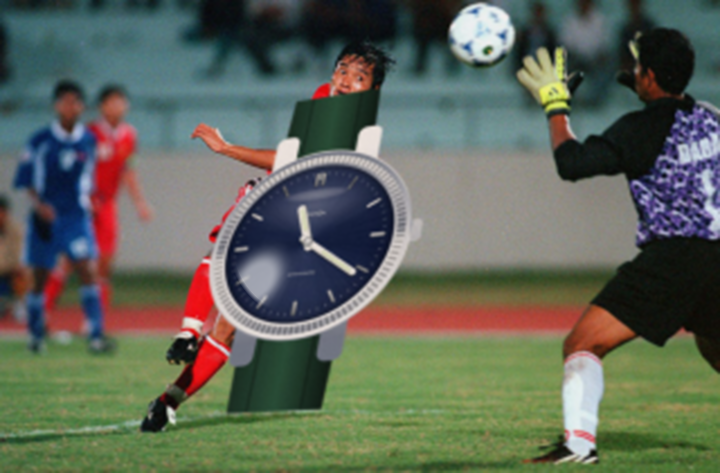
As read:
**11:21**
